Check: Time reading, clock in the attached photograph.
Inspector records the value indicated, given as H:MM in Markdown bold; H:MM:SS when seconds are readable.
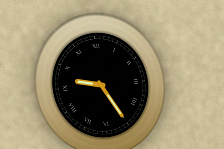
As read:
**9:25**
